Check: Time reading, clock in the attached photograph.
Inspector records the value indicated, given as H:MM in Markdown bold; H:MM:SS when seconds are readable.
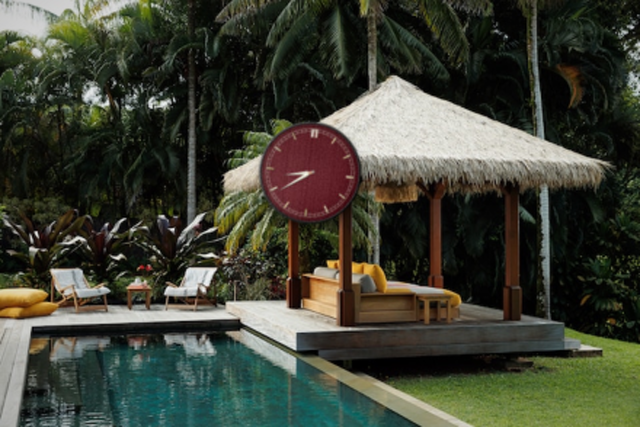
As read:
**8:39**
